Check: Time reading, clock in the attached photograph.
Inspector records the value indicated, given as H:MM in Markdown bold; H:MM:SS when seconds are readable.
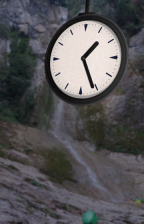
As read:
**1:26**
